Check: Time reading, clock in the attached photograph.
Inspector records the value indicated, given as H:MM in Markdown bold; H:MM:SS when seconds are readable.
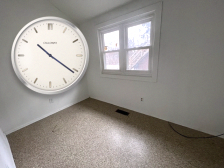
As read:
**10:21**
